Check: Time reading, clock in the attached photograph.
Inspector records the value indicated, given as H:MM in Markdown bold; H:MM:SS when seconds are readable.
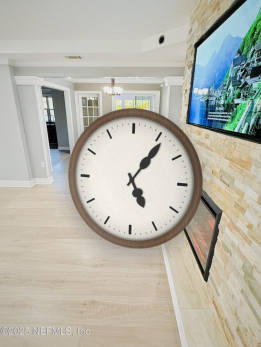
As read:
**5:06**
